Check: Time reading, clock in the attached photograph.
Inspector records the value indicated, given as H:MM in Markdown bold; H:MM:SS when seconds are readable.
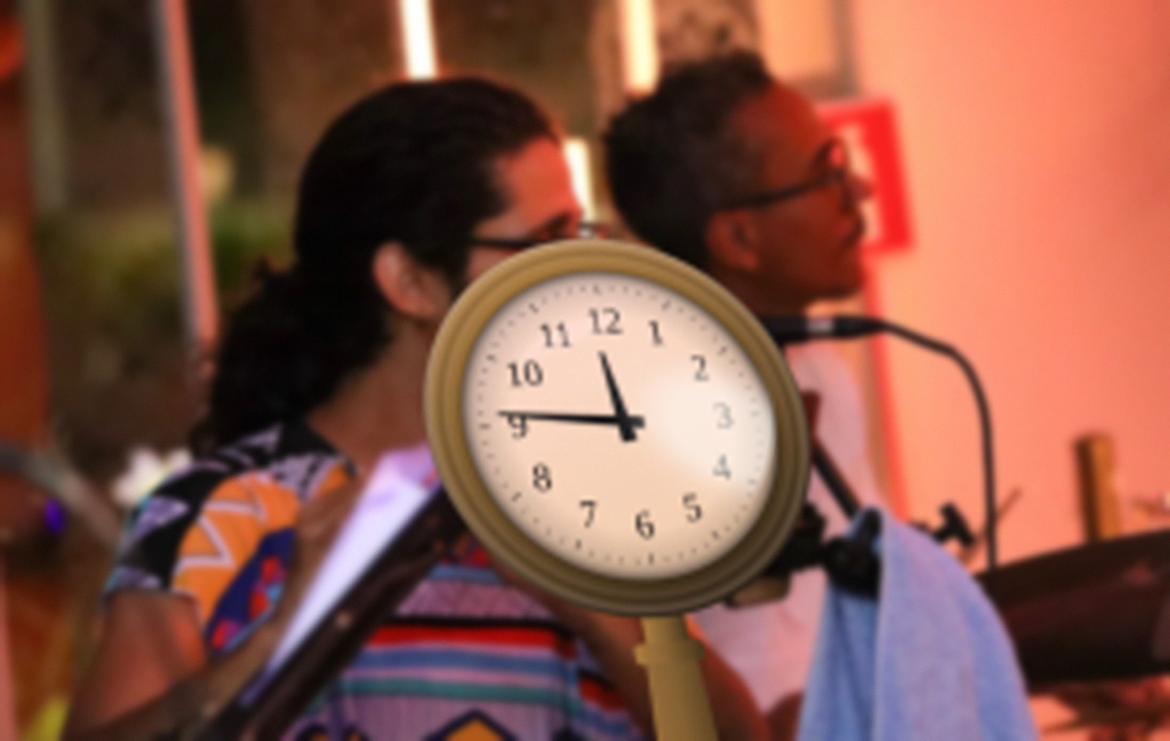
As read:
**11:46**
